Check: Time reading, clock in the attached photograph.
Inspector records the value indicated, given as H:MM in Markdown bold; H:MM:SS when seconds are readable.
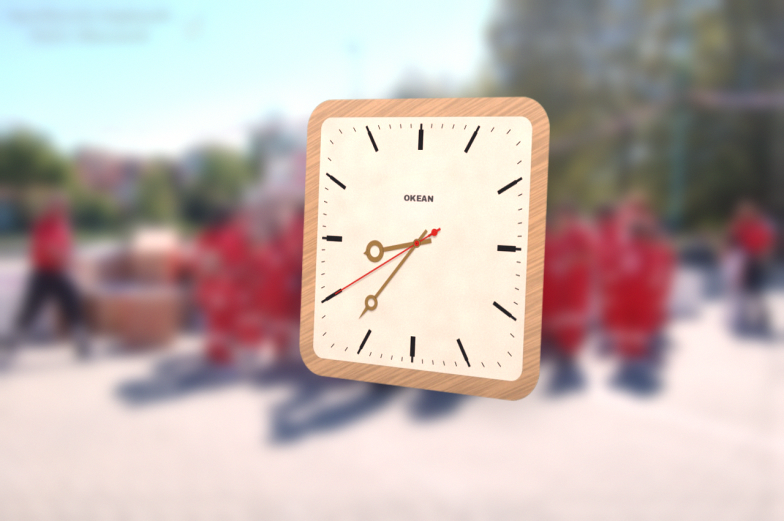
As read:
**8:36:40**
